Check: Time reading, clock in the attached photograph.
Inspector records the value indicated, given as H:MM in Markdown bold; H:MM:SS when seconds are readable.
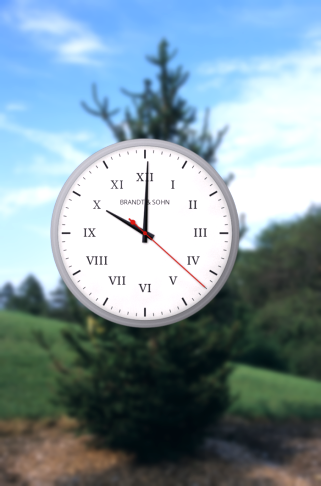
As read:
**10:00:22**
